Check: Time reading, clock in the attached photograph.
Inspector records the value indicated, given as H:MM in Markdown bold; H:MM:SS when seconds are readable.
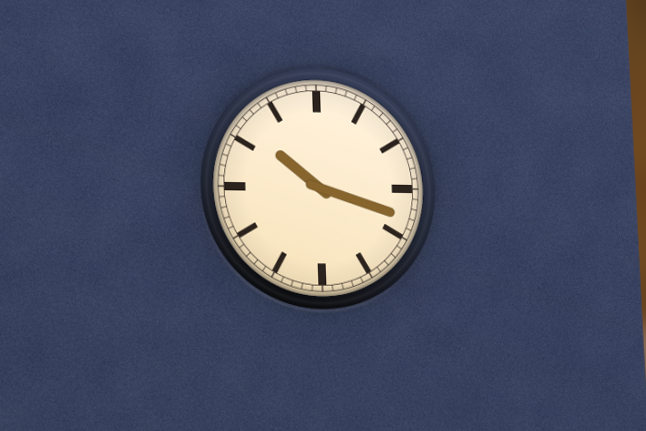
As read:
**10:18**
